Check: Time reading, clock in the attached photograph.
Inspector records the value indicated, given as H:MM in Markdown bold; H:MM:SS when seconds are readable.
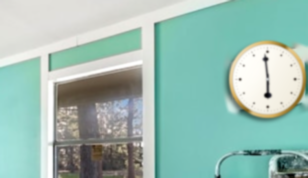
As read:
**5:59**
